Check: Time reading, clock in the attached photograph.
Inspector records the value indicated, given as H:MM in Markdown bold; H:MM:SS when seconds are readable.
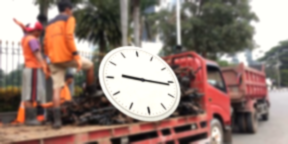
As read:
**9:16**
